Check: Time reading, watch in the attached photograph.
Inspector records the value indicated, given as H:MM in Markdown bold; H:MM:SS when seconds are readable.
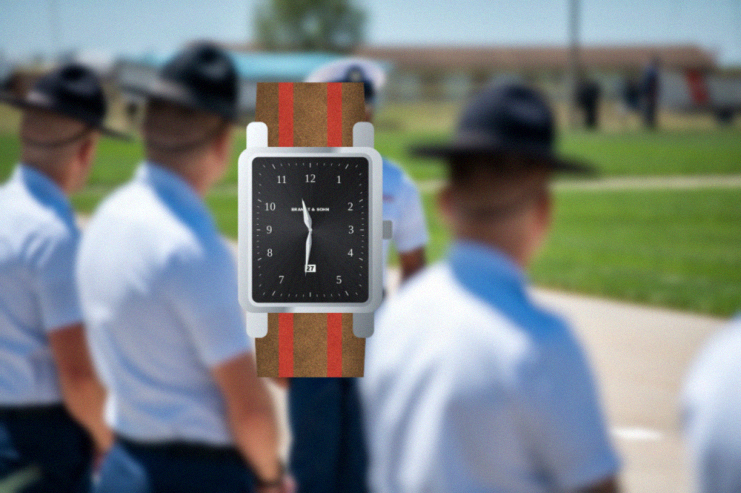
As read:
**11:31**
